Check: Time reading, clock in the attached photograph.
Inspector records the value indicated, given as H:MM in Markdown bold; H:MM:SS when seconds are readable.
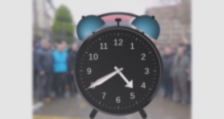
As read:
**4:40**
